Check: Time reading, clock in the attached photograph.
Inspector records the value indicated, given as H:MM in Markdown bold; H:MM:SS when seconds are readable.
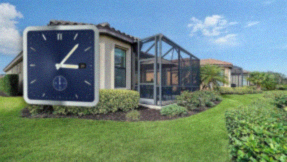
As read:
**3:07**
